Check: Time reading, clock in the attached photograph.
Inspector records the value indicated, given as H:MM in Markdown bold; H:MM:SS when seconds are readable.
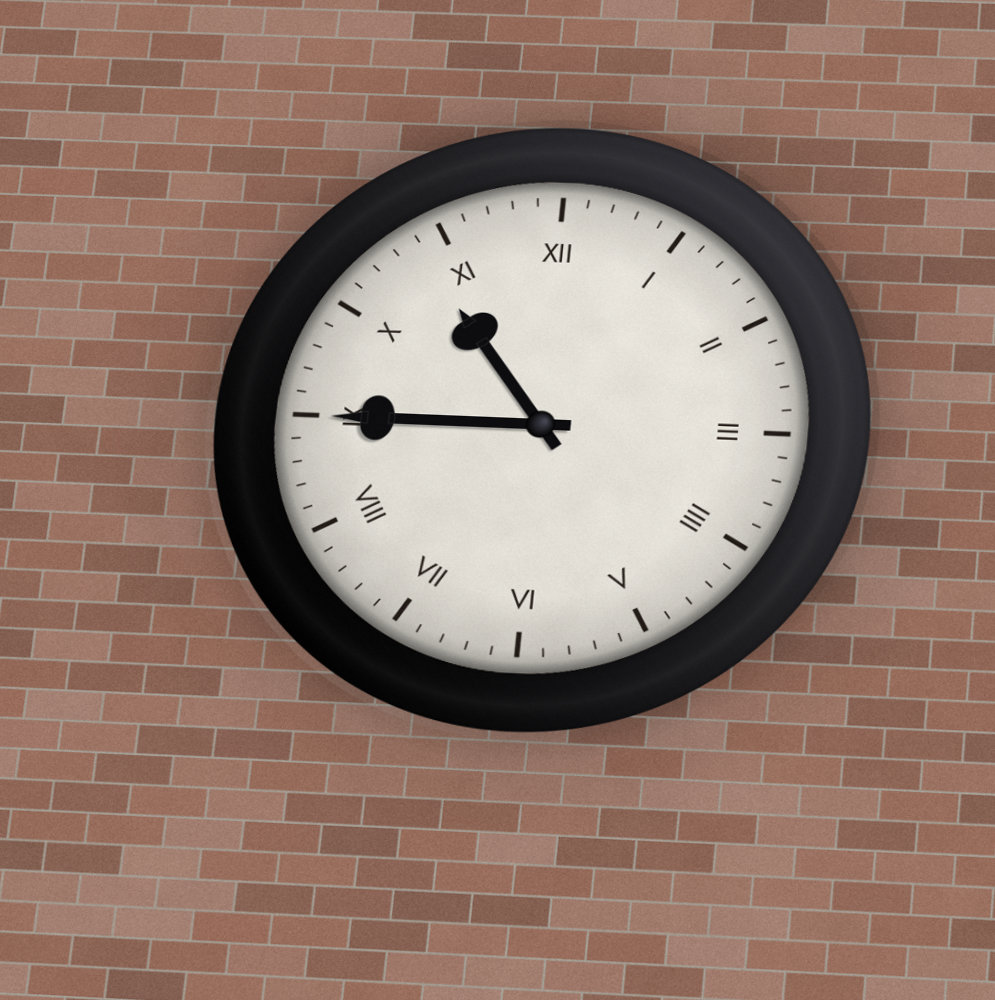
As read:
**10:45**
